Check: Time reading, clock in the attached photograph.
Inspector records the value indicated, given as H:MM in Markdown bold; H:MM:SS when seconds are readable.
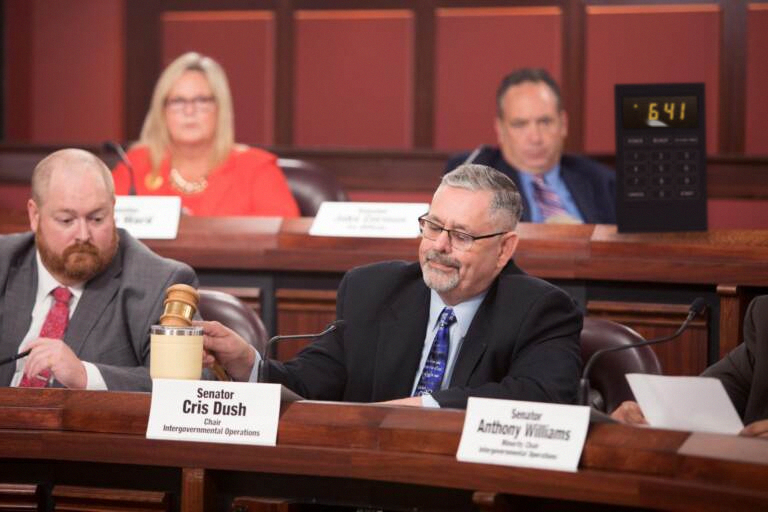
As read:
**6:41**
